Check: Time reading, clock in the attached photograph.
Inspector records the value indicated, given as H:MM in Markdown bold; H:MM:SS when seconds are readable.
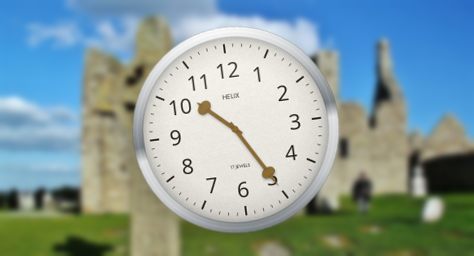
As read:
**10:25**
